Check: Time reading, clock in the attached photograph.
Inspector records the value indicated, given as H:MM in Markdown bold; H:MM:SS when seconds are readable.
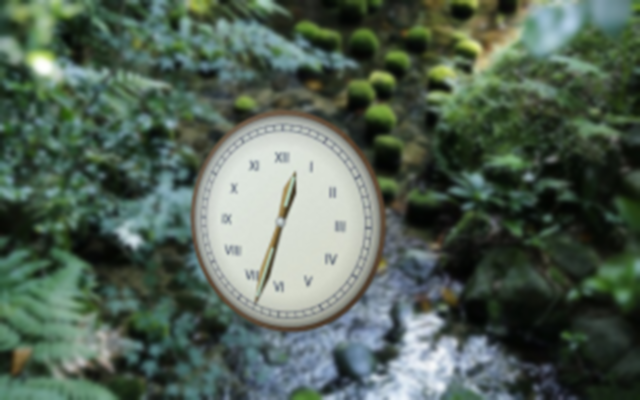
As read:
**12:33**
